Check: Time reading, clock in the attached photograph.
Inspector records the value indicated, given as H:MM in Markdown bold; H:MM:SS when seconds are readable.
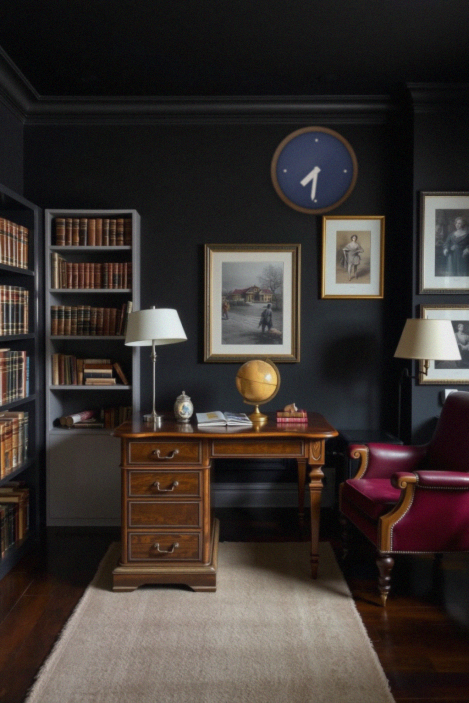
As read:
**7:31**
